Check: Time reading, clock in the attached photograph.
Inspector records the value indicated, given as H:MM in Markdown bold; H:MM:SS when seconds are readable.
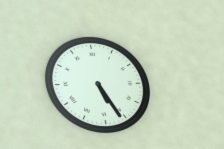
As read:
**5:26**
